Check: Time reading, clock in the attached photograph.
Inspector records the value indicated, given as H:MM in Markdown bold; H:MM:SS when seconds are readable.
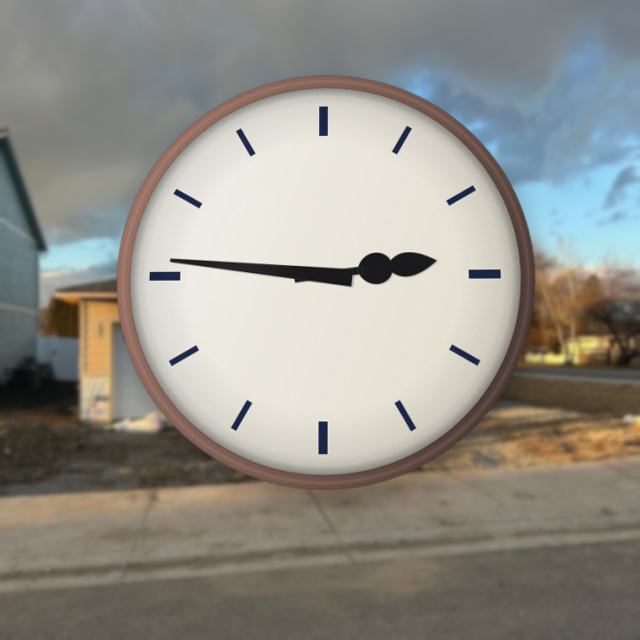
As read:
**2:46**
